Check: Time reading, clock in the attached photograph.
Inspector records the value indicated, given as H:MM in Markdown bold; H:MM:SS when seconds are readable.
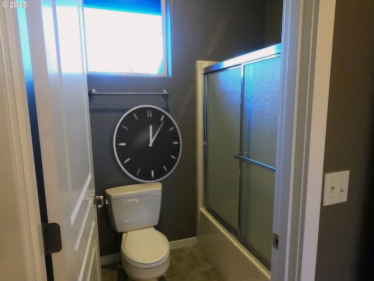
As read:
**12:06**
